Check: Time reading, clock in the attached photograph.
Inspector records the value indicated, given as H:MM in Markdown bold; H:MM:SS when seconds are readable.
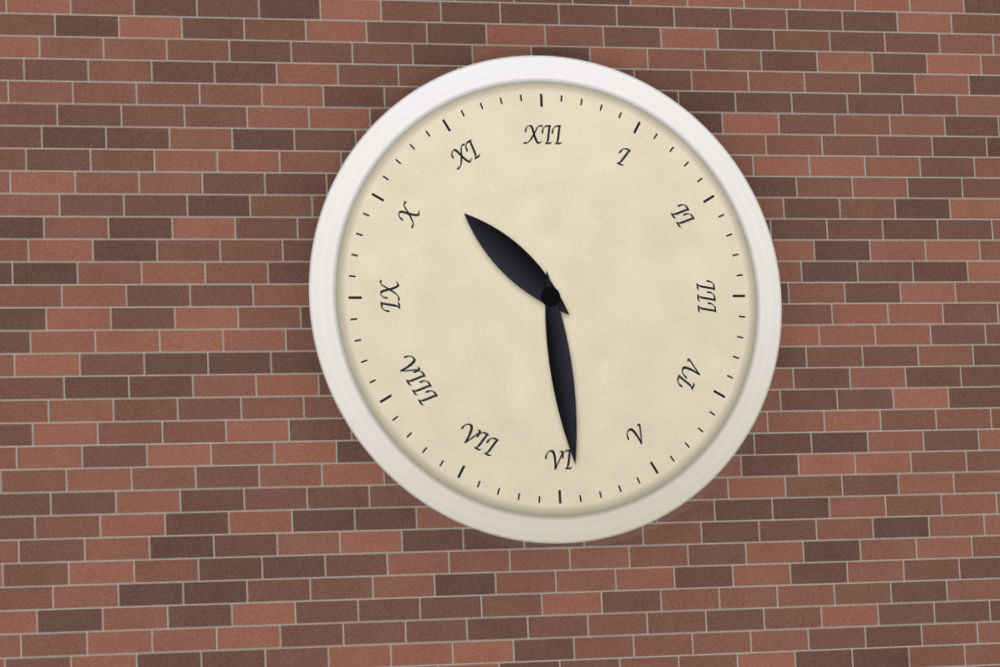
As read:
**10:29**
